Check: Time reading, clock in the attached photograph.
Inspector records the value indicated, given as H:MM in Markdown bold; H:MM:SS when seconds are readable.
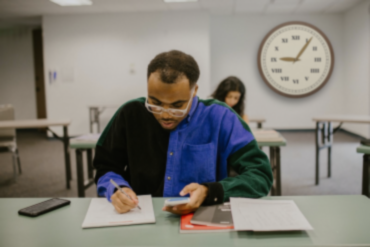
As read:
**9:06**
